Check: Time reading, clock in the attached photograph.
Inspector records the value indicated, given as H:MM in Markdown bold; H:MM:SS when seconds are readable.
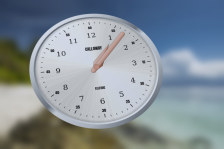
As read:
**1:07**
